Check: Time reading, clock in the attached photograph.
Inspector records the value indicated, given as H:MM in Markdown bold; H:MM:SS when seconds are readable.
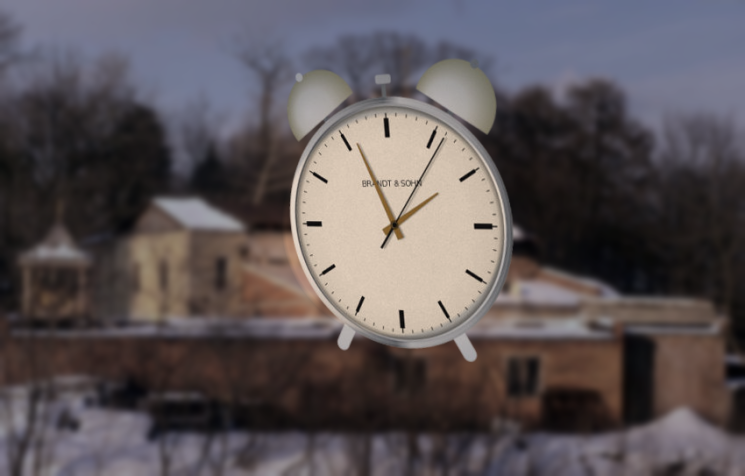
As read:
**1:56:06**
